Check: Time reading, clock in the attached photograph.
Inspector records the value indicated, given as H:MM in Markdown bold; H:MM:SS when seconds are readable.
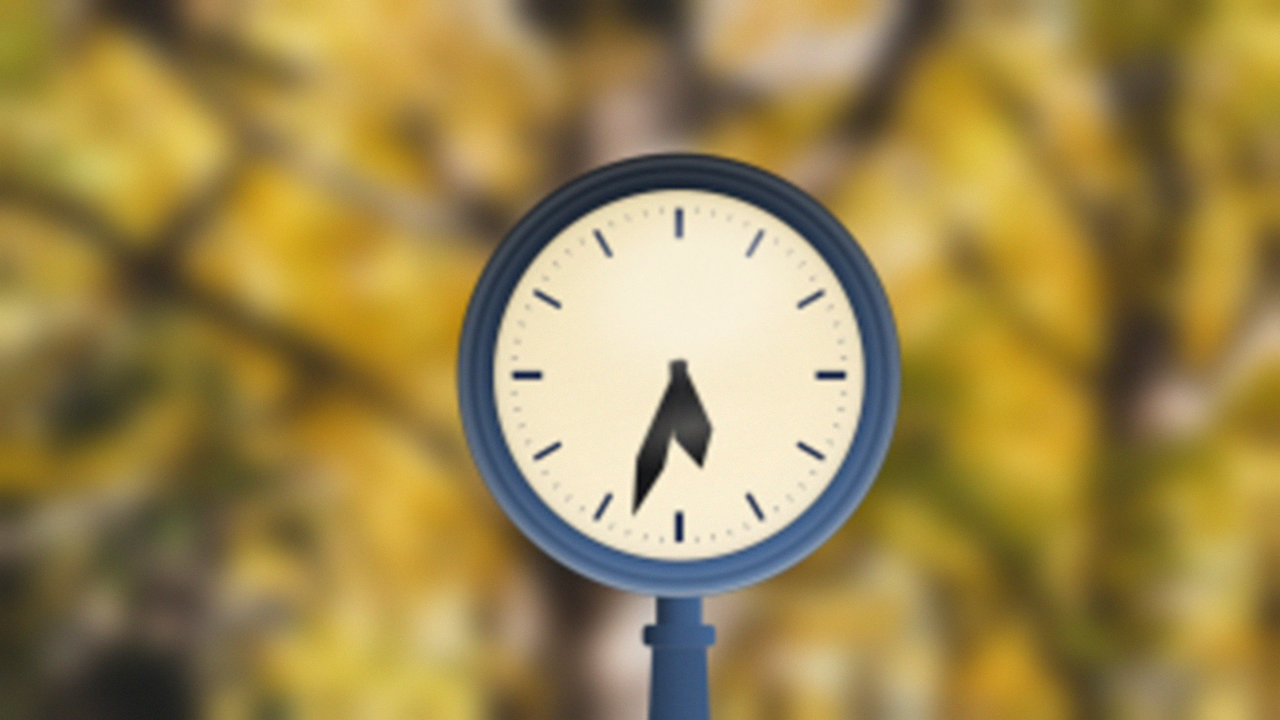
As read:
**5:33**
